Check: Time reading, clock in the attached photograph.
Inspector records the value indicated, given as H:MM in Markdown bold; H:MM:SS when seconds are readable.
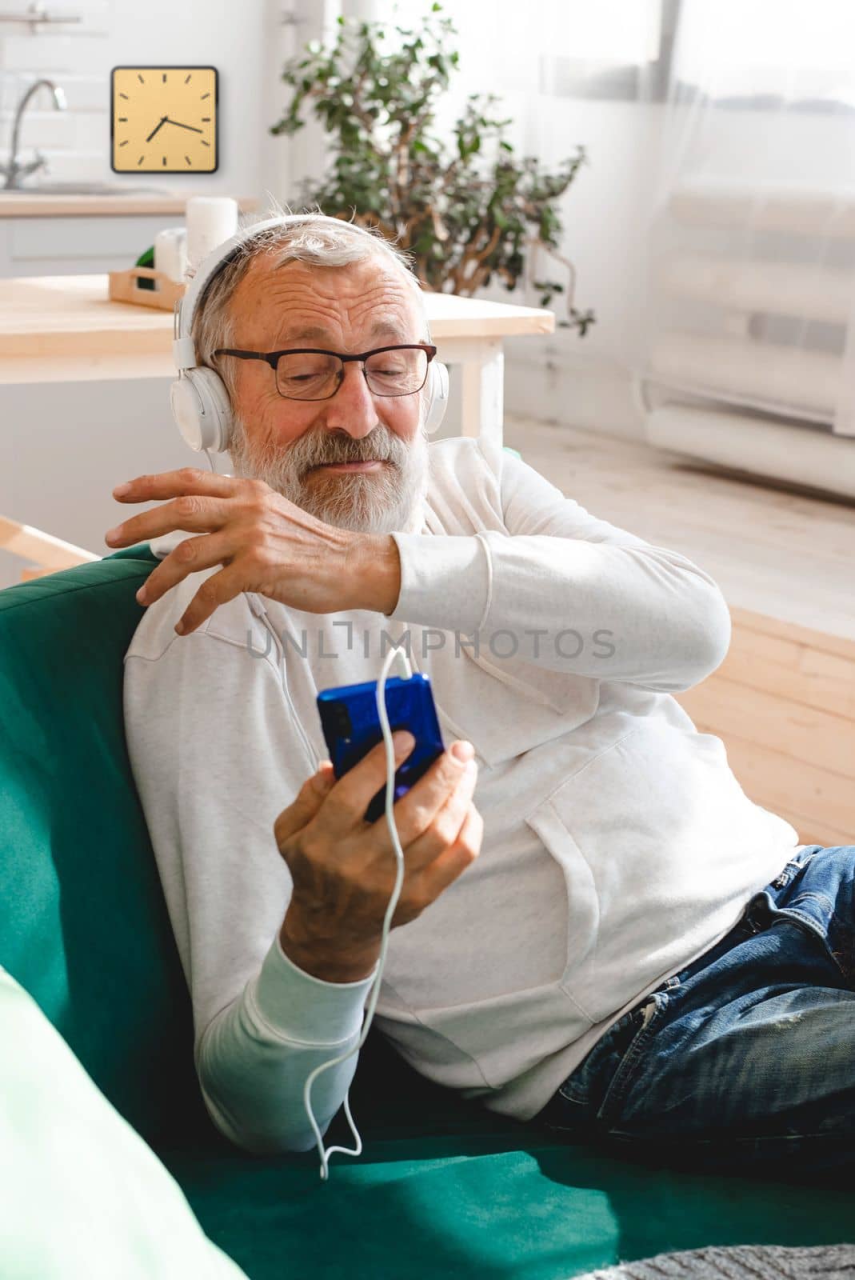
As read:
**7:18**
